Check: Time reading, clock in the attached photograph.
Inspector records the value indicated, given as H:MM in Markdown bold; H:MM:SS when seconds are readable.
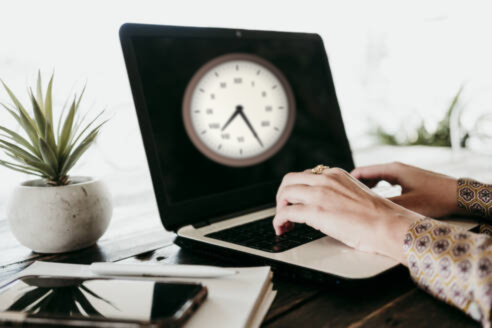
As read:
**7:25**
